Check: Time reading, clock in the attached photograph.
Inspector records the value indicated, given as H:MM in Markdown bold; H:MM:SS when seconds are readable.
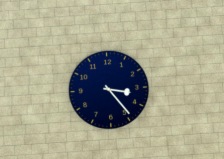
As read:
**3:24**
